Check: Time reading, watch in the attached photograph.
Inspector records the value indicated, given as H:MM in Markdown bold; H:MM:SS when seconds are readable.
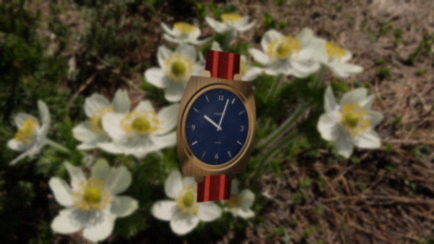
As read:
**10:03**
